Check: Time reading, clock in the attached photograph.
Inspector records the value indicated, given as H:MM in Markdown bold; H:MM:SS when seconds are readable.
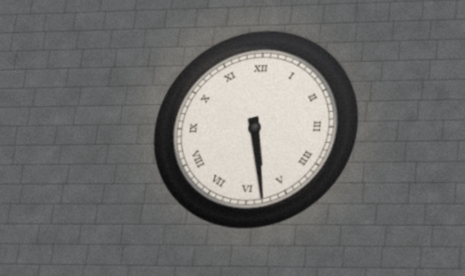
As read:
**5:28**
